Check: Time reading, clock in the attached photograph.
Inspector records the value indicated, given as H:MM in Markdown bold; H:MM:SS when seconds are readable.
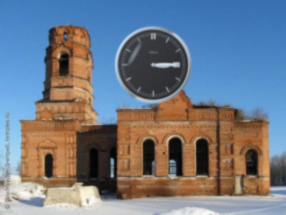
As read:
**3:15**
